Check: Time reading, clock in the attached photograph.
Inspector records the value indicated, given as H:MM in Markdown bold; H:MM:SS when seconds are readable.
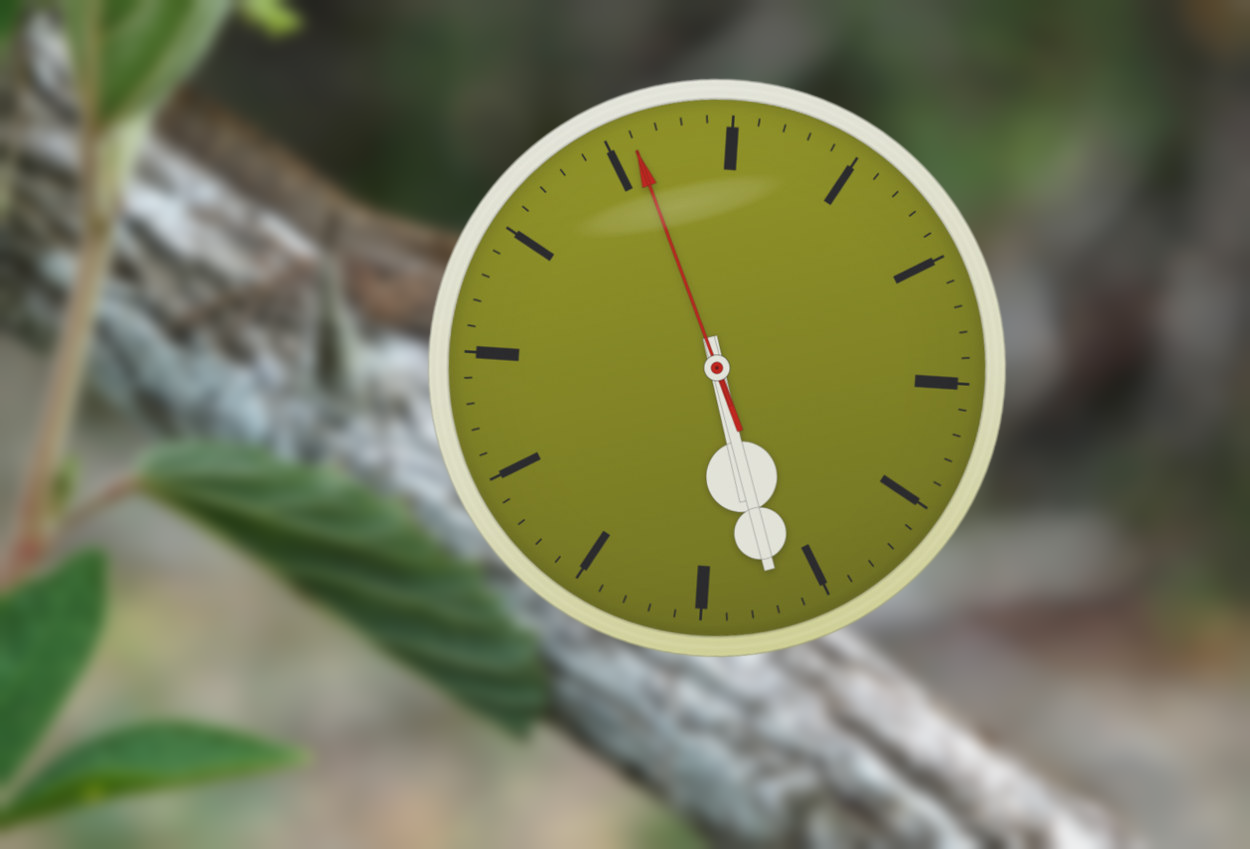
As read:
**5:26:56**
